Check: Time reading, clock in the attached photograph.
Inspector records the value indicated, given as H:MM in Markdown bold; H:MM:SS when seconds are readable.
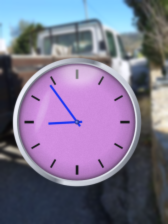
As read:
**8:54**
